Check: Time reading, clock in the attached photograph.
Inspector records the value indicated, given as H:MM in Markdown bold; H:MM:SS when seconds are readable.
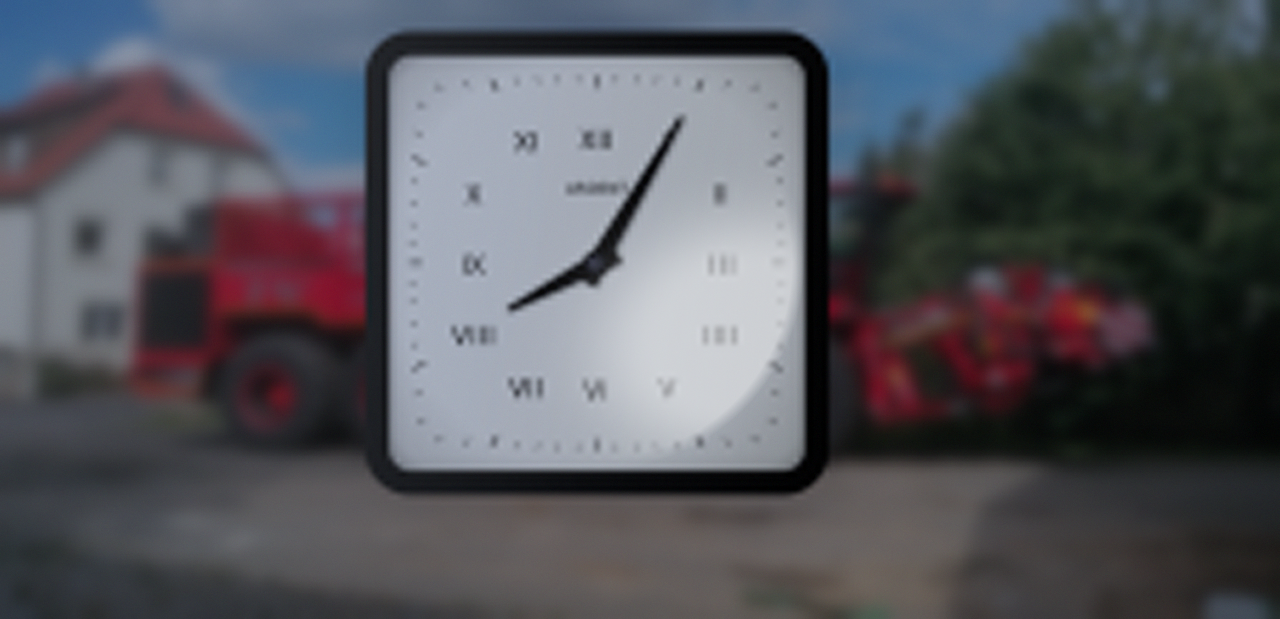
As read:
**8:05**
